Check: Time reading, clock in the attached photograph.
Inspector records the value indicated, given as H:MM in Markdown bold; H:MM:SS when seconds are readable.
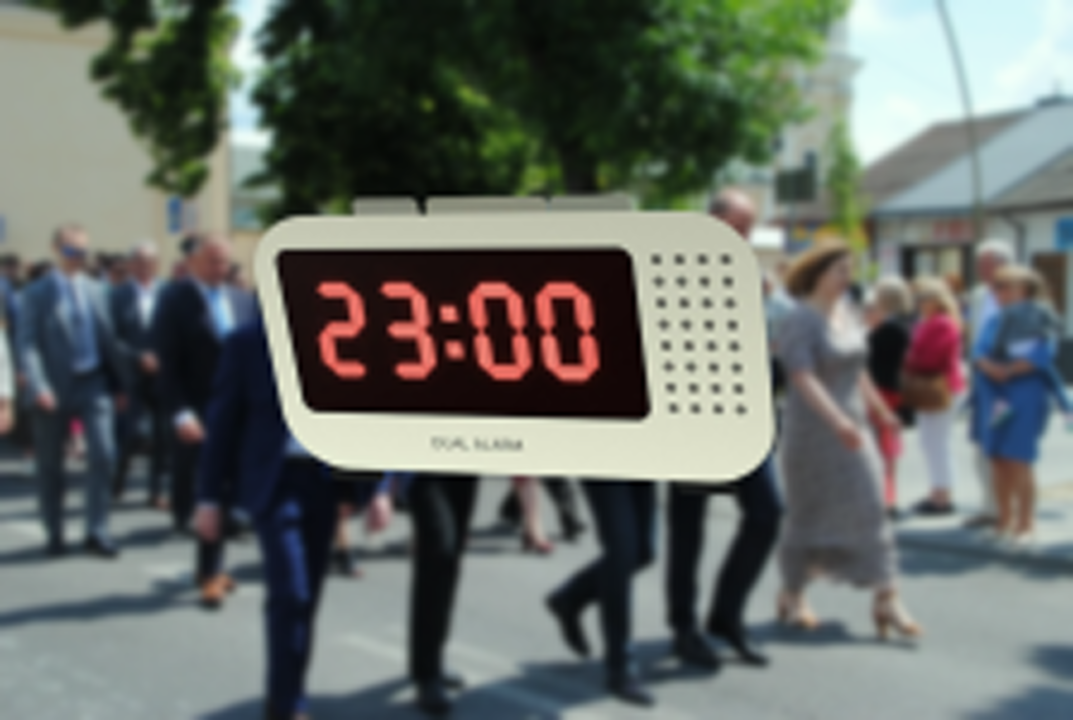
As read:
**23:00**
